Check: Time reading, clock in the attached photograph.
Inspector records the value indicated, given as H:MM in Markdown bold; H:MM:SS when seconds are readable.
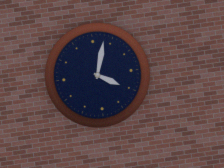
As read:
**4:03**
